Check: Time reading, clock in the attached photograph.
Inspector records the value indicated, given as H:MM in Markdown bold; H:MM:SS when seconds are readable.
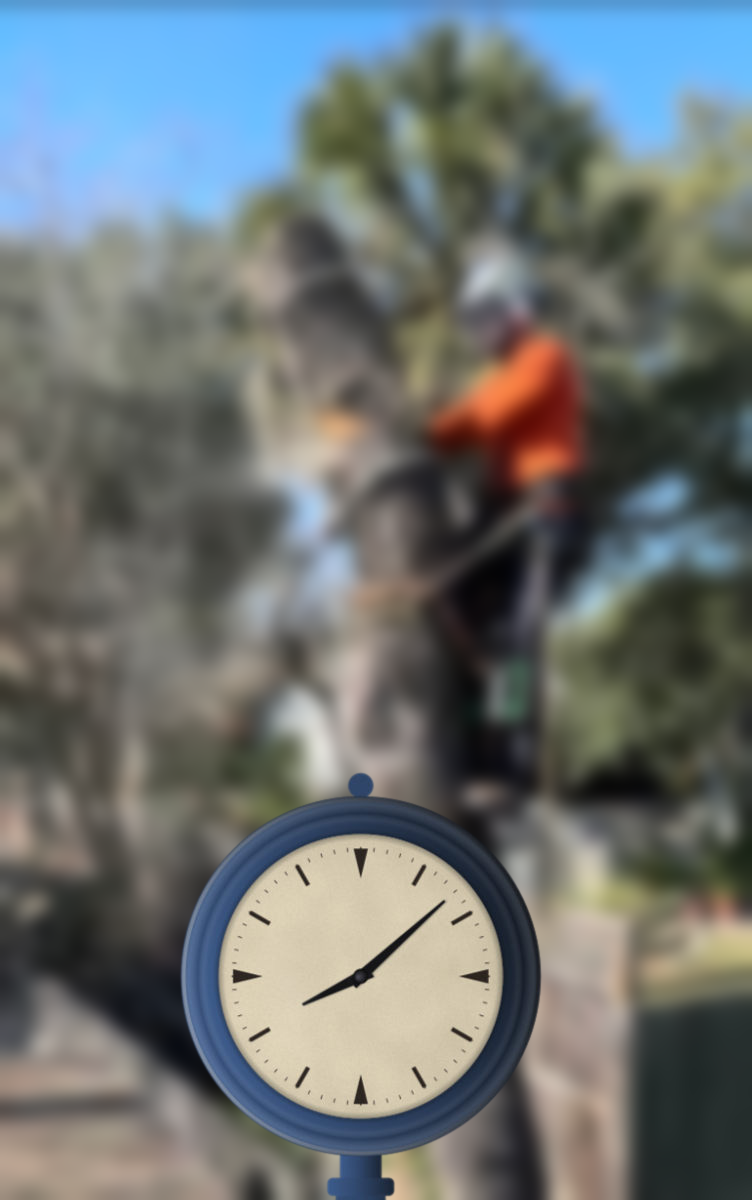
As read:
**8:08**
